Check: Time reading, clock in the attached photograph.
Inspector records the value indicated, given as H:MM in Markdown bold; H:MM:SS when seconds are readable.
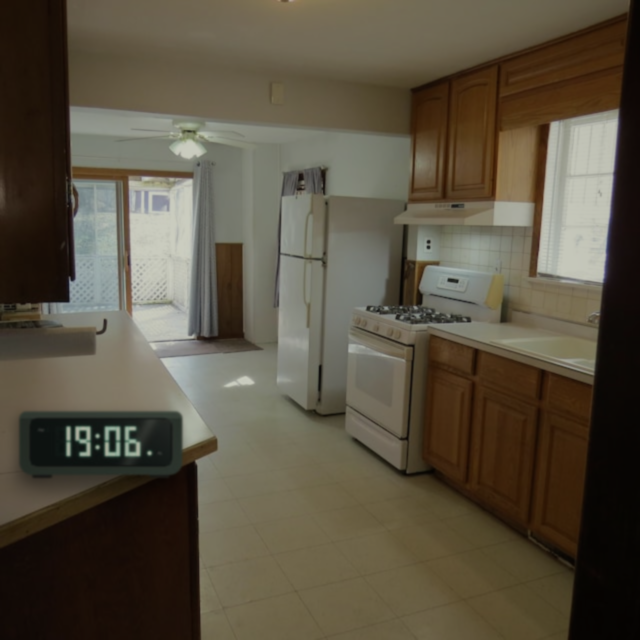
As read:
**19:06**
